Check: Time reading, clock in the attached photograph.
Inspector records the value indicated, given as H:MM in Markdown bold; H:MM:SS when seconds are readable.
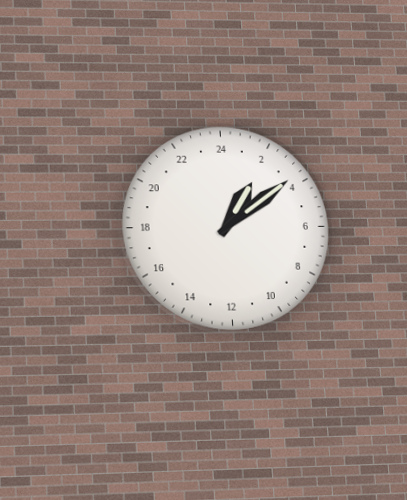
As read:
**2:09**
